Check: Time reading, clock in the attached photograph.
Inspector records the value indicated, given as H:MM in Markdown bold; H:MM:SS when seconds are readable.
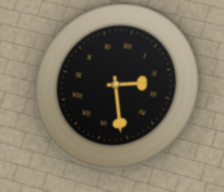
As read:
**2:26**
